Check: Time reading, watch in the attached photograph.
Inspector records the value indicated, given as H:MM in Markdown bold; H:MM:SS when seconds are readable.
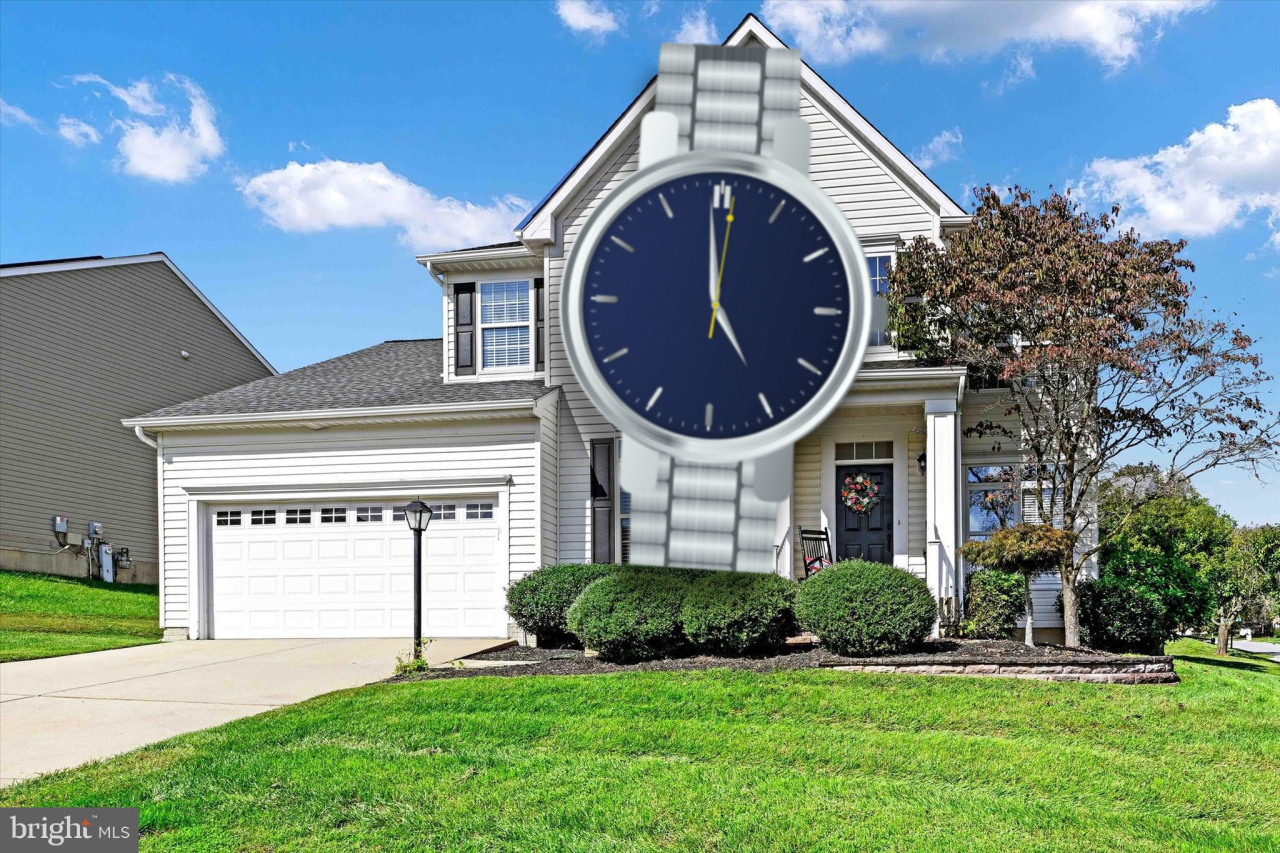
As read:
**4:59:01**
